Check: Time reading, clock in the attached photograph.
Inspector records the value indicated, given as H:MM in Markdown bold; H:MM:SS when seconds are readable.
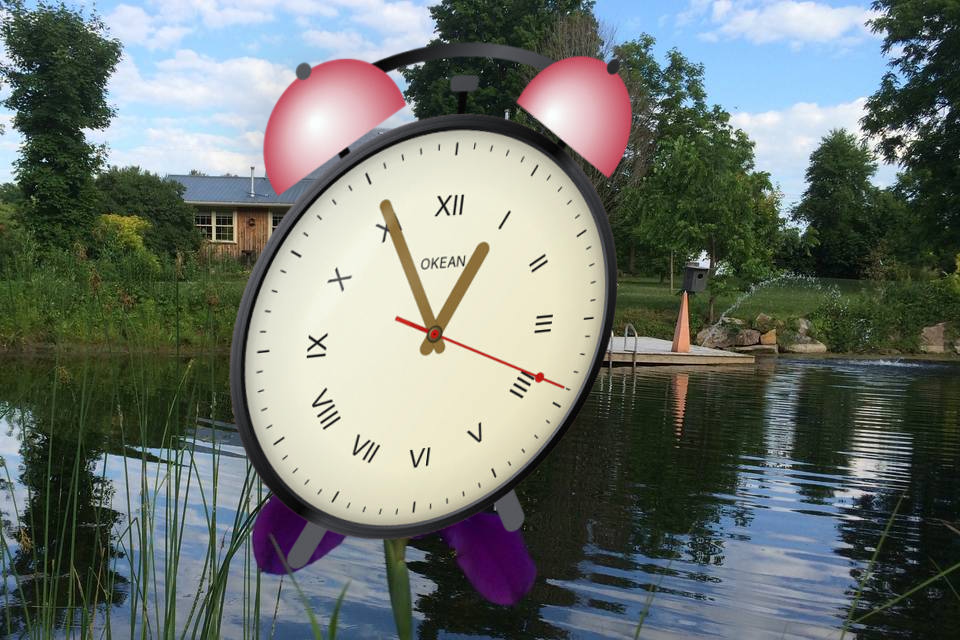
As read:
**12:55:19**
